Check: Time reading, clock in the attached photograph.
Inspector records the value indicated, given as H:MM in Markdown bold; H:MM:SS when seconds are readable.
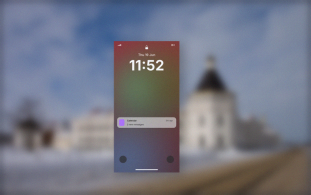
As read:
**11:52**
